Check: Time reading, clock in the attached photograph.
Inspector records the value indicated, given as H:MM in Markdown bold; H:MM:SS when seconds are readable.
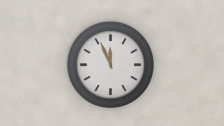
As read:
**11:56**
